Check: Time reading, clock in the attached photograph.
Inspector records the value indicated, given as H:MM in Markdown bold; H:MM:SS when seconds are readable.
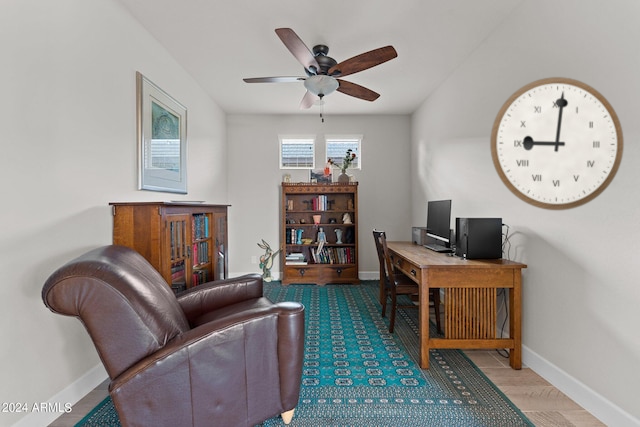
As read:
**9:01**
